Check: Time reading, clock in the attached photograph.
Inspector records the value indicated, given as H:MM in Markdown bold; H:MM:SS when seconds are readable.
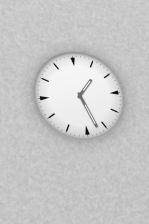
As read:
**1:27**
